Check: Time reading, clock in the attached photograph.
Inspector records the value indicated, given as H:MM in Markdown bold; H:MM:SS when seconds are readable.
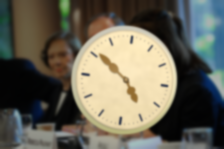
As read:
**4:51**
